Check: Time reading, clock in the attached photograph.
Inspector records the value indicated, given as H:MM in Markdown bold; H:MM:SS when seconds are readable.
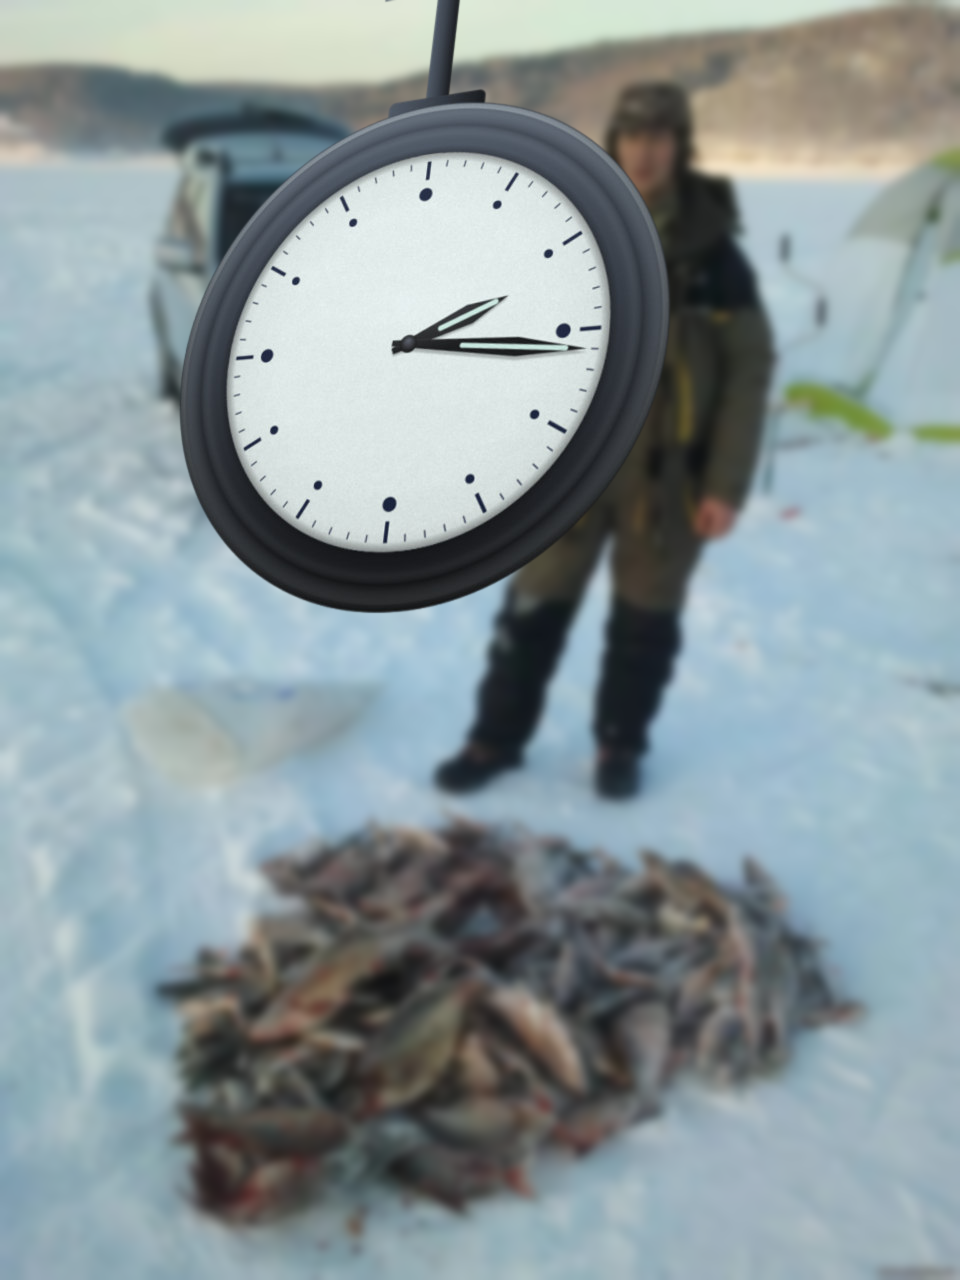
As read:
**2:16**
